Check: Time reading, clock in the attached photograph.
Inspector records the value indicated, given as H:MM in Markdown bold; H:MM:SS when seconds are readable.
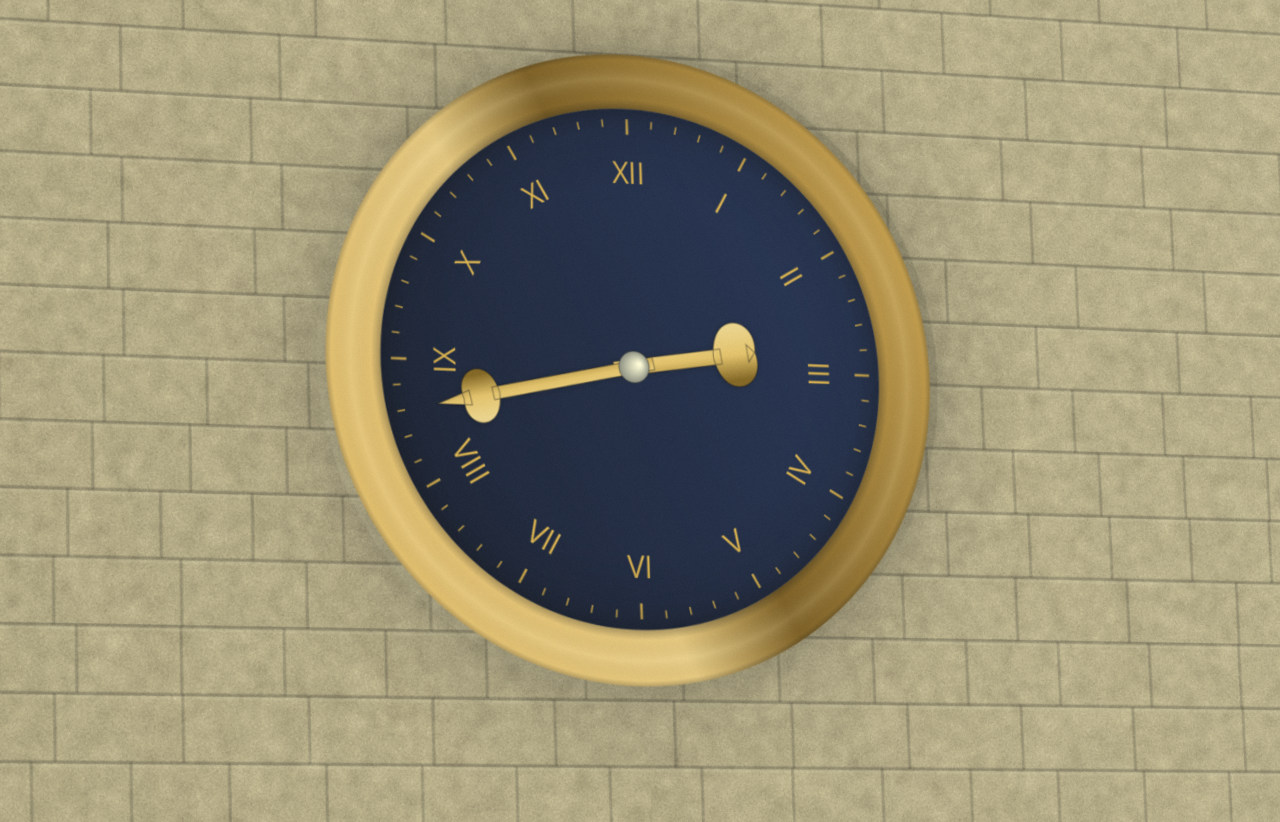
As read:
**2:43**
